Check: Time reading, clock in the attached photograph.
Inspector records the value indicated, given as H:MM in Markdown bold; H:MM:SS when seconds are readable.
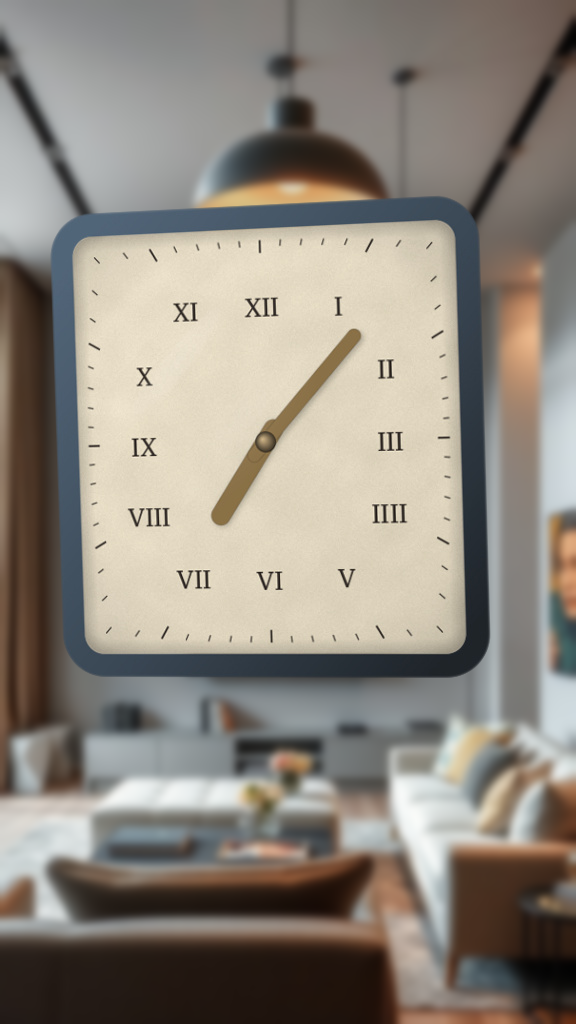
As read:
**7:07**
